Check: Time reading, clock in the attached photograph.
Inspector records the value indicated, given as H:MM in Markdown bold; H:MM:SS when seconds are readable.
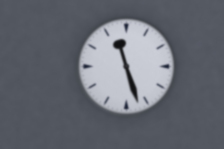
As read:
**11:27**
